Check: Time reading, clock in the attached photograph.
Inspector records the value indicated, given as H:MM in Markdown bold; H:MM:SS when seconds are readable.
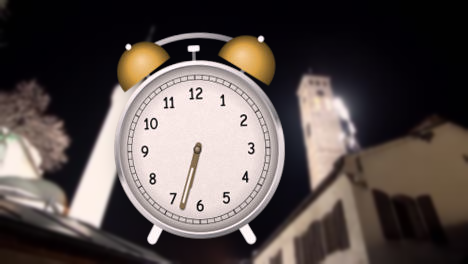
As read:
**6:33**
